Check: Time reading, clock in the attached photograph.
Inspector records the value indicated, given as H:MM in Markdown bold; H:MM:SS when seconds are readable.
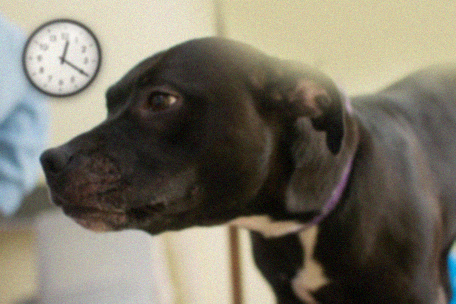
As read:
**12:20**
